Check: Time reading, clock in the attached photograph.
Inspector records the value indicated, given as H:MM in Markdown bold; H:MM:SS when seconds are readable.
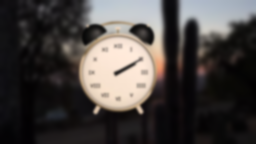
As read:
**2:10**
